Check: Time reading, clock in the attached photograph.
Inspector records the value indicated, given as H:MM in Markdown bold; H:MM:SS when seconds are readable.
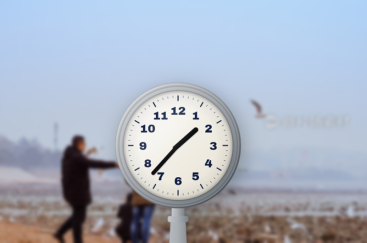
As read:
**1:37**
